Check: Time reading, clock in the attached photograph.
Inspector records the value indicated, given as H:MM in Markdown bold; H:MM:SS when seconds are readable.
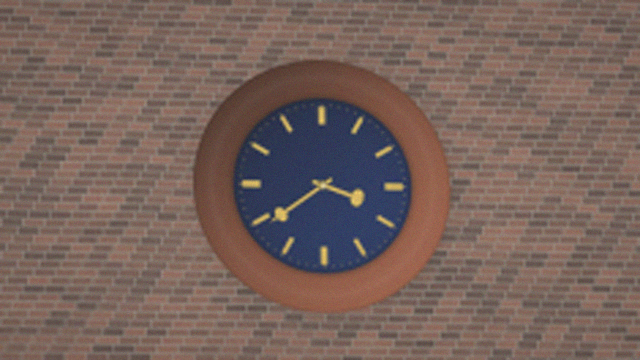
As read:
**3:39**
